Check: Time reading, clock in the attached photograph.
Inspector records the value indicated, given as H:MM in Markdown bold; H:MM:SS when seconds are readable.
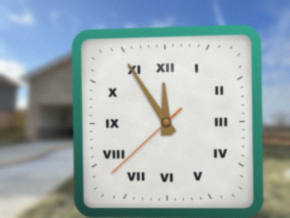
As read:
**11:54:38**
